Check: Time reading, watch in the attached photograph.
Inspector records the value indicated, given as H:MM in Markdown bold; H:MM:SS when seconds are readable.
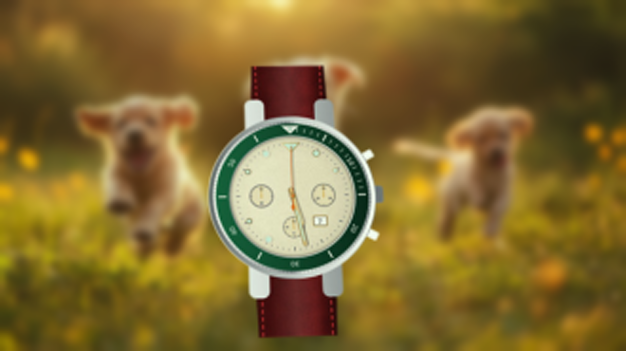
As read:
**5:28**
